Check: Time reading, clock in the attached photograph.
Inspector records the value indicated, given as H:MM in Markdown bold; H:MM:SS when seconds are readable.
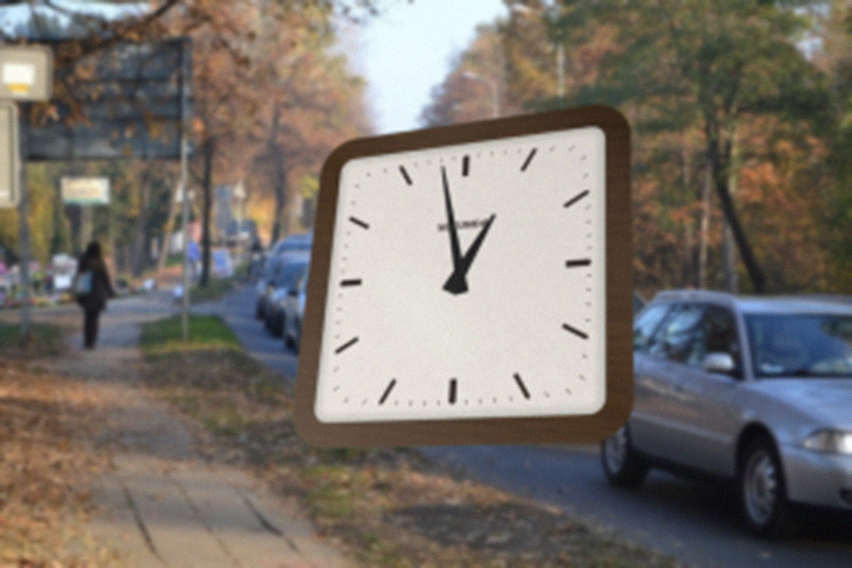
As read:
**12:58**
